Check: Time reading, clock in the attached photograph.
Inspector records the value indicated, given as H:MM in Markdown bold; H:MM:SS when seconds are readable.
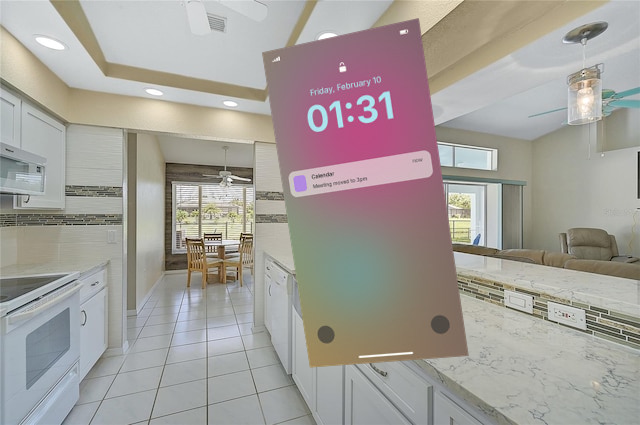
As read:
**1:31**
